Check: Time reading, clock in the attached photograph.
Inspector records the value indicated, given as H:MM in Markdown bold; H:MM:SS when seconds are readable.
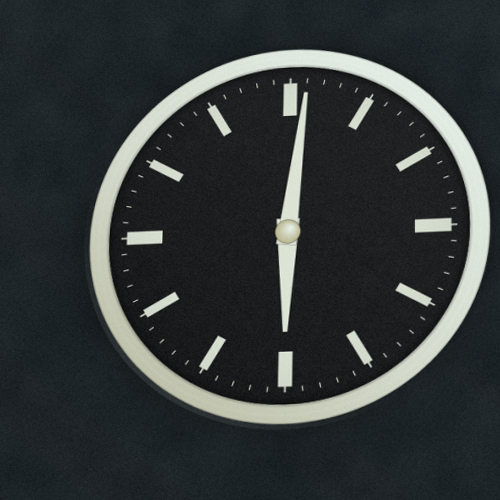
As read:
**6:01**
